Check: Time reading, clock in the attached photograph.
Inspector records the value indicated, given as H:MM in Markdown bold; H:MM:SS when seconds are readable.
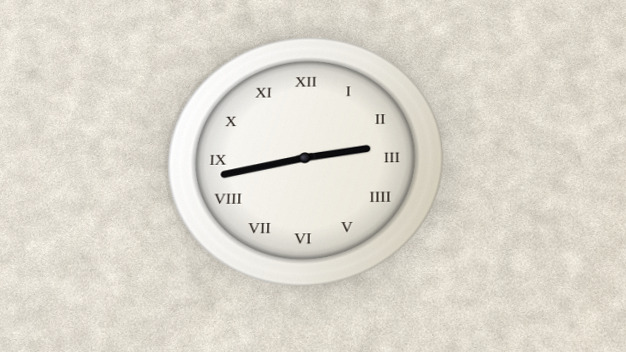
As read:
**2:43**
